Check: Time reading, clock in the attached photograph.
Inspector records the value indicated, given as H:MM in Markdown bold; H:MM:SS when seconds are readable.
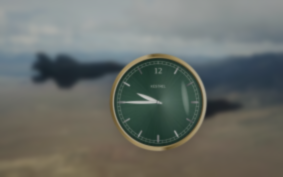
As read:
**9:45**
